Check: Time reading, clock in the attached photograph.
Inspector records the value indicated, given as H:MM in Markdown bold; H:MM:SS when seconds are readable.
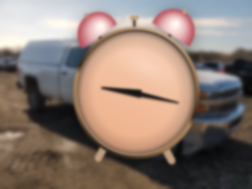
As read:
**9:17**
